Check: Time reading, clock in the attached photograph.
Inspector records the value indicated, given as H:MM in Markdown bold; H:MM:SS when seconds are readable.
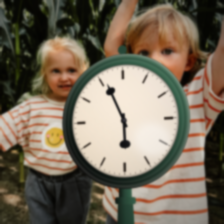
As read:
**5:56**
